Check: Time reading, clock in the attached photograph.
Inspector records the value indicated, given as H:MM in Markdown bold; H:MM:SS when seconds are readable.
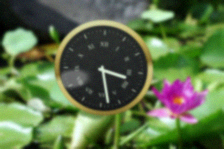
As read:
**3:28**
